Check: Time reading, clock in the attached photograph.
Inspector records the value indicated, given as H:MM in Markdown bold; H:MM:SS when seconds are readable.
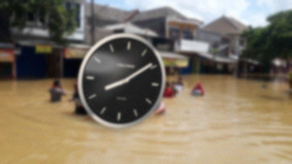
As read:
**8:09**
